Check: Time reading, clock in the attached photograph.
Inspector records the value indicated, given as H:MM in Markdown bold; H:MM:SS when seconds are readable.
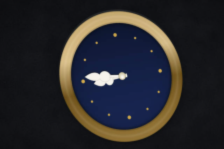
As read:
**8:46**
